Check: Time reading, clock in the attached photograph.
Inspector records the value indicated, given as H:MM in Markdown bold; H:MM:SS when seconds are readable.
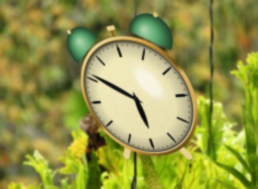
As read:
**5:51**
